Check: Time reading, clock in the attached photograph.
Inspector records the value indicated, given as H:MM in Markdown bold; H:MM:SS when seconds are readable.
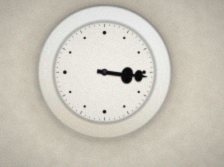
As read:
**3:16**
